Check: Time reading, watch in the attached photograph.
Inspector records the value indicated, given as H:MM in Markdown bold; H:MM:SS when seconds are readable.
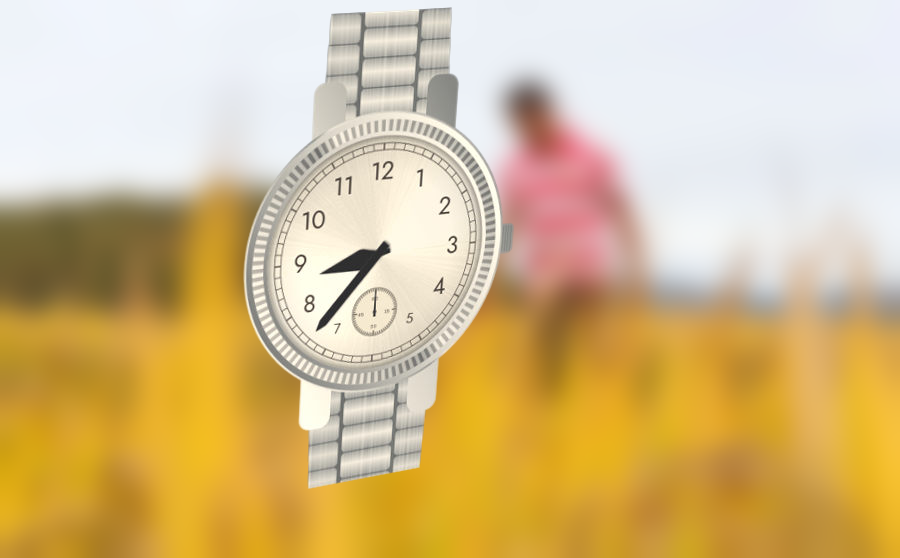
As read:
**8:37**
